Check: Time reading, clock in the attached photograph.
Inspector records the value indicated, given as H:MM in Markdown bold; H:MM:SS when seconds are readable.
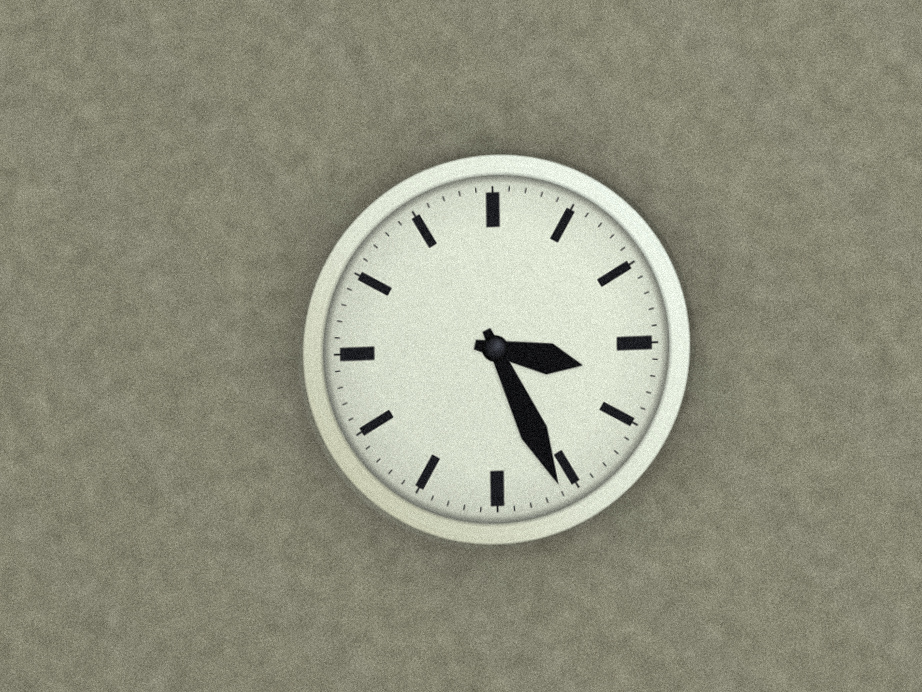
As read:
**3:26**
